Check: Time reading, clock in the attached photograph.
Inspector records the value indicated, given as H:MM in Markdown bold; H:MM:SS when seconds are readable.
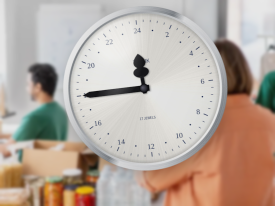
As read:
**23:45**
